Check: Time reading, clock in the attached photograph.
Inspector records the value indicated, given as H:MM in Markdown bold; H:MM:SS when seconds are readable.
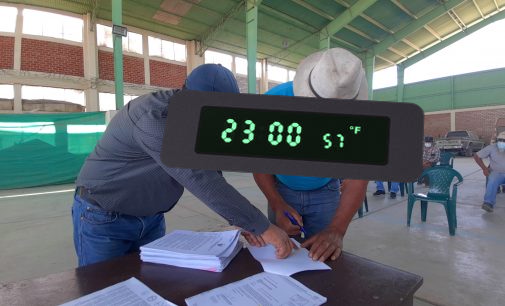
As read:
**23:00**
